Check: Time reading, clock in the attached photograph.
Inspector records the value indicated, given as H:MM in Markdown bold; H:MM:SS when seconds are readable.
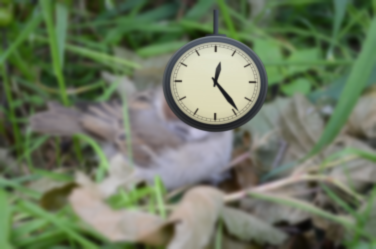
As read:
**12:24**
